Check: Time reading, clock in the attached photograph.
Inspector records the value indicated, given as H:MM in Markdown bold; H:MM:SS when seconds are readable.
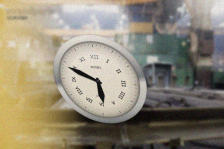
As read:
**5:49**
